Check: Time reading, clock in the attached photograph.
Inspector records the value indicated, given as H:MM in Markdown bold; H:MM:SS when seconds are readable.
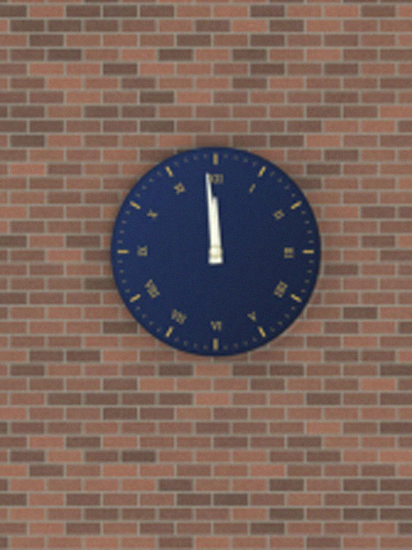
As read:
**11:59**
